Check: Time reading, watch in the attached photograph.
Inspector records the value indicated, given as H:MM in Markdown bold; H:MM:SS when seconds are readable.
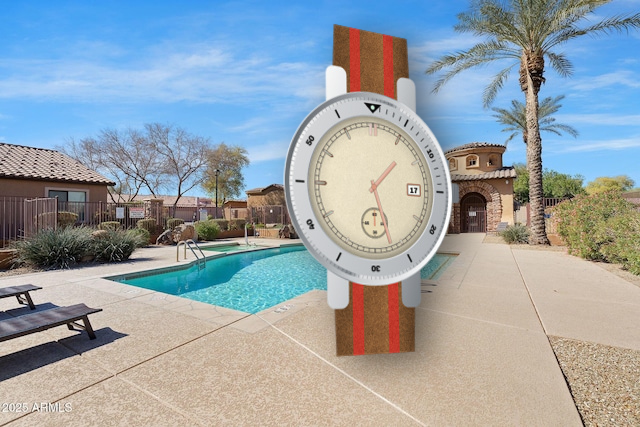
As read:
**1:27**
